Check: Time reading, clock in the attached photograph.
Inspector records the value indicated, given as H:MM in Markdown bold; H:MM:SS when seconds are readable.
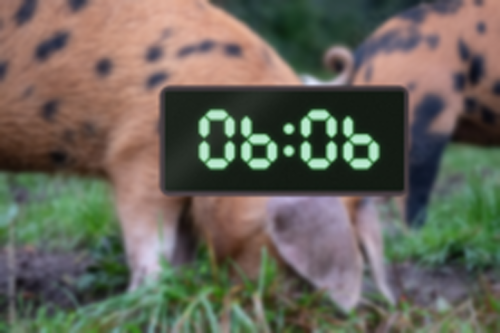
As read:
**6:06**
